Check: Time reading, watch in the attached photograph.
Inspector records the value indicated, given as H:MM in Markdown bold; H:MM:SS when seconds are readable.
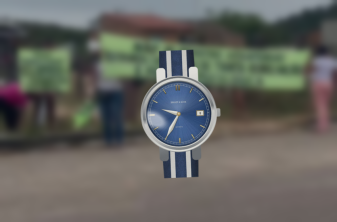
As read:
**9:35**
